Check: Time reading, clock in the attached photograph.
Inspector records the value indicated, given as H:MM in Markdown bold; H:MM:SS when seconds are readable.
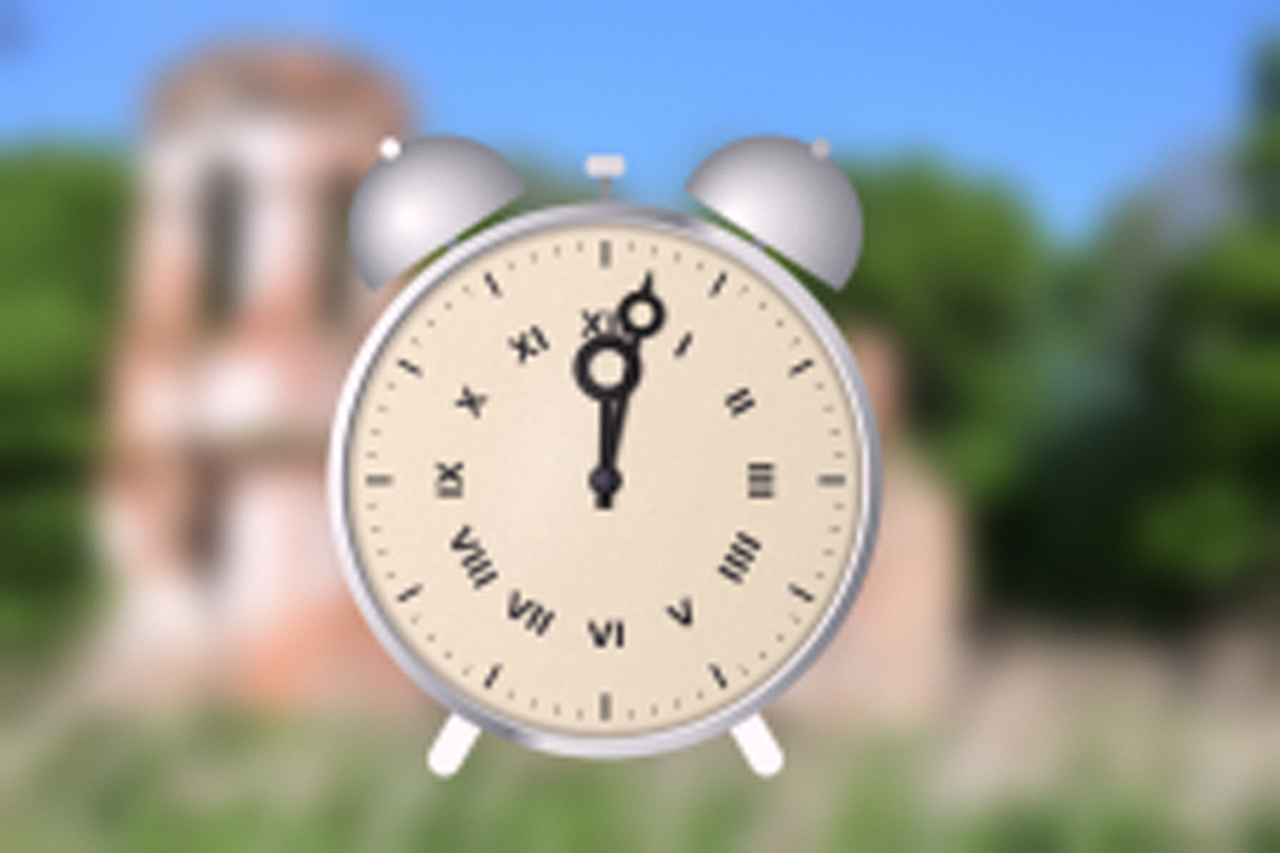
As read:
**12:02**
